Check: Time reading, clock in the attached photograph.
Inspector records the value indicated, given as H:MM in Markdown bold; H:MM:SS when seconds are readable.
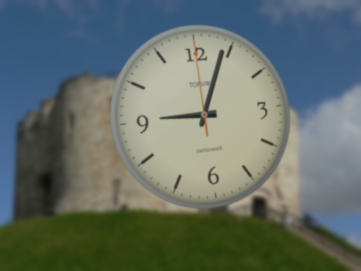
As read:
**9:04:00**
